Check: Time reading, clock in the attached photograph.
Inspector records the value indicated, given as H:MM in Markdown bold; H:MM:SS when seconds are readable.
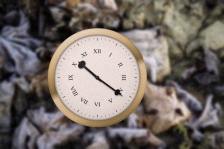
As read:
**10:21**
